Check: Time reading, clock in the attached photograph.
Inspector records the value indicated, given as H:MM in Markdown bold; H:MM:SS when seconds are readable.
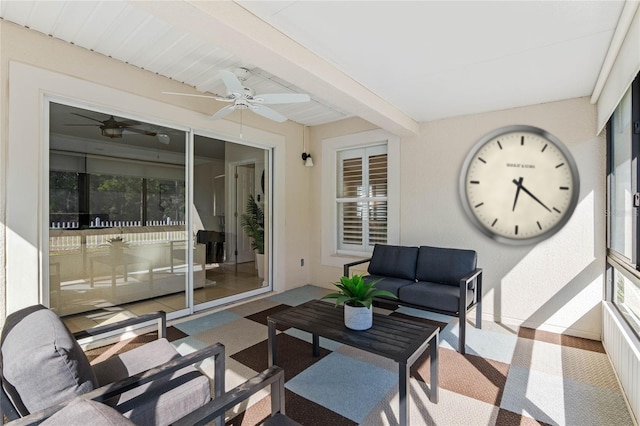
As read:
**6:21**
